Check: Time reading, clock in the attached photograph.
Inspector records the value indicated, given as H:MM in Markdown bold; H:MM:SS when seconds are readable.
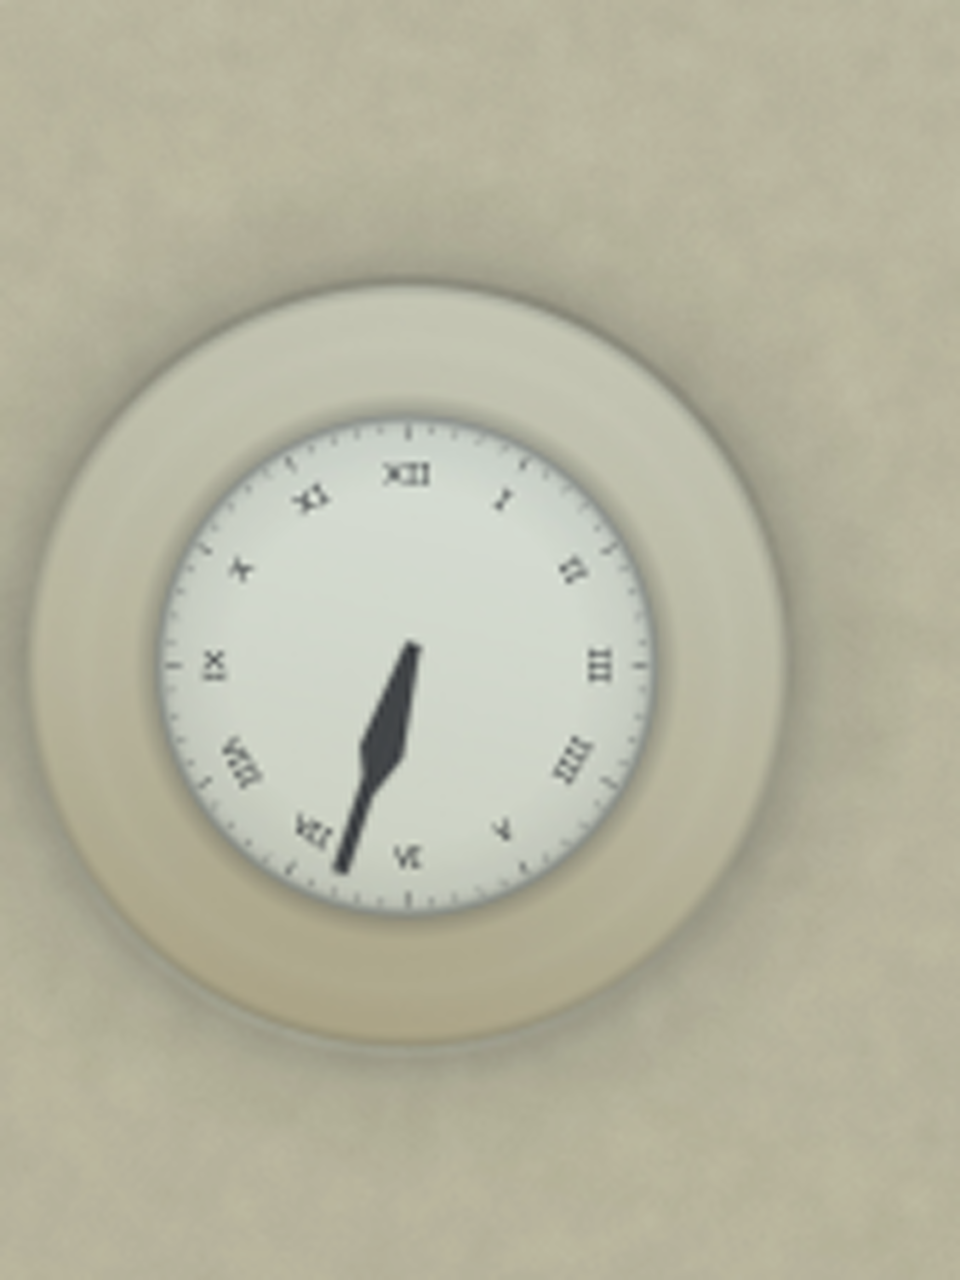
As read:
**6:33**
